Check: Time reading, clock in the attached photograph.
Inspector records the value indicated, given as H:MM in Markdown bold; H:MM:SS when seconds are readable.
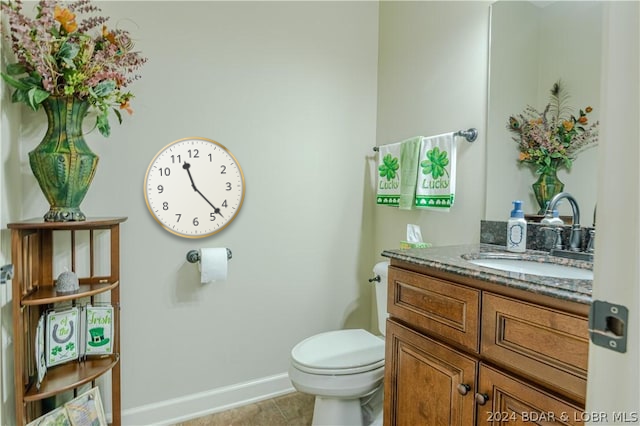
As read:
**11:23**
